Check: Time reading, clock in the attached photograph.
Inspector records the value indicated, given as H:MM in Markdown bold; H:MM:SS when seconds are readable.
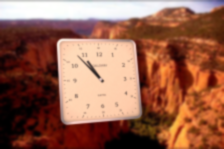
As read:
**10:53**
